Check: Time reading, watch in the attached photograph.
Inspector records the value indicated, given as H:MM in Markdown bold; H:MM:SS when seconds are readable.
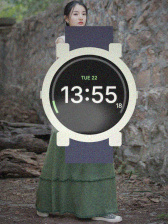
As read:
**13:55**
